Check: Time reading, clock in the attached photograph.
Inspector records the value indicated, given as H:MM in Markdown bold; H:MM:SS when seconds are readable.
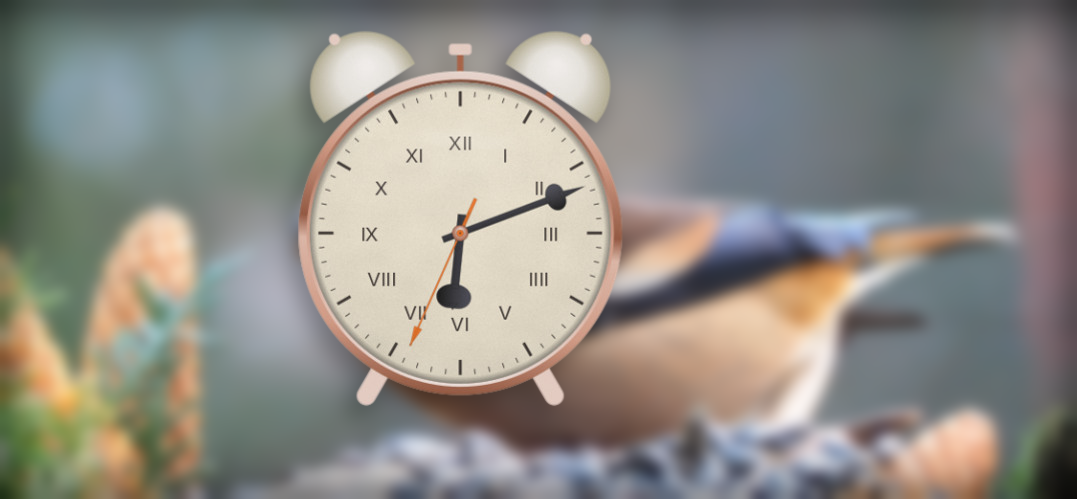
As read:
**6:11:34**
